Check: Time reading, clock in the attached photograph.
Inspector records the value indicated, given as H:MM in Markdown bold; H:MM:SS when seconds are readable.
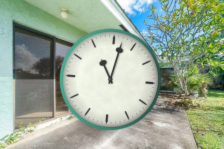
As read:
**11:02**
